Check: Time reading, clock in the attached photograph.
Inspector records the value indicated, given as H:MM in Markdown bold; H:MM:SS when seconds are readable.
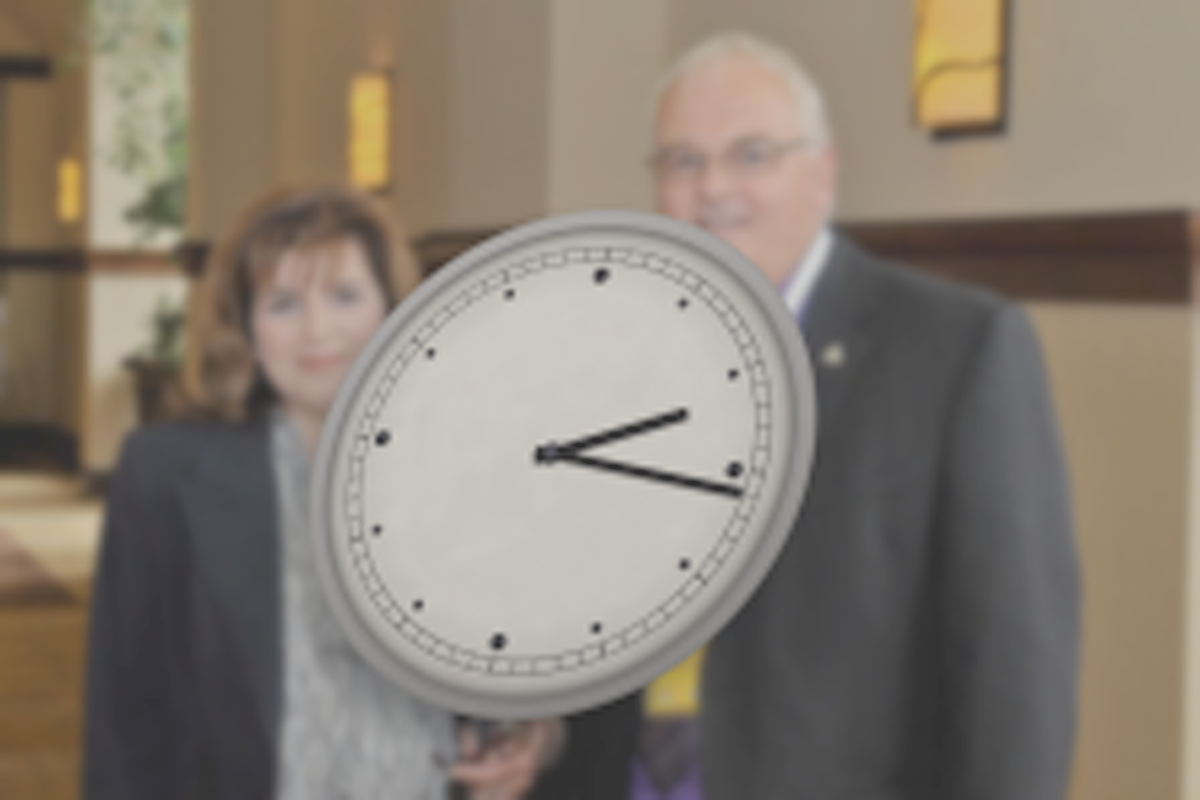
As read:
**2:16**
